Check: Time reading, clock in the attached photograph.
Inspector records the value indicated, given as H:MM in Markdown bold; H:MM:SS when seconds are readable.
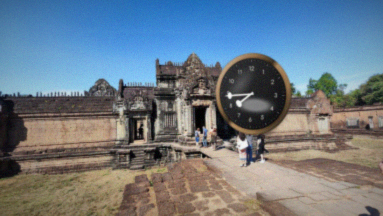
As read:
**7:44**
